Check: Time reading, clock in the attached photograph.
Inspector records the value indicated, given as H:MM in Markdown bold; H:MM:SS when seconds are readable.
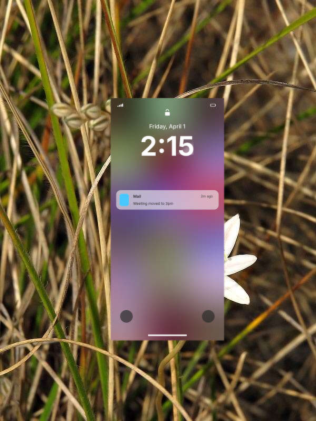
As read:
**2:15**
